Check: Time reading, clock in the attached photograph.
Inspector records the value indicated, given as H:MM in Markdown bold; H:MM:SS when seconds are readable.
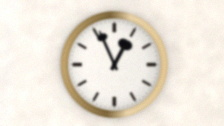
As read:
**12:56**
